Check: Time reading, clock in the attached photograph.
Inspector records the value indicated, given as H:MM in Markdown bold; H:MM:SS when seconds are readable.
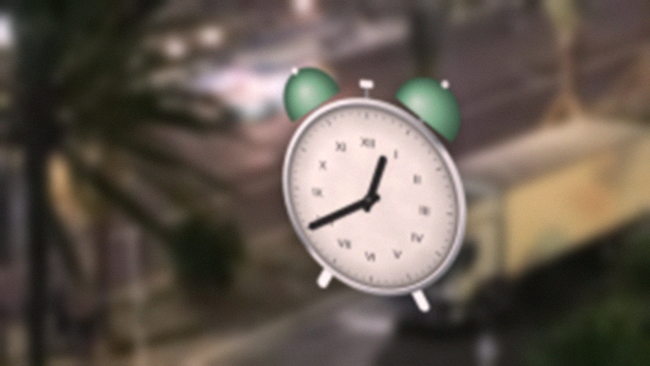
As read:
**12:40**
